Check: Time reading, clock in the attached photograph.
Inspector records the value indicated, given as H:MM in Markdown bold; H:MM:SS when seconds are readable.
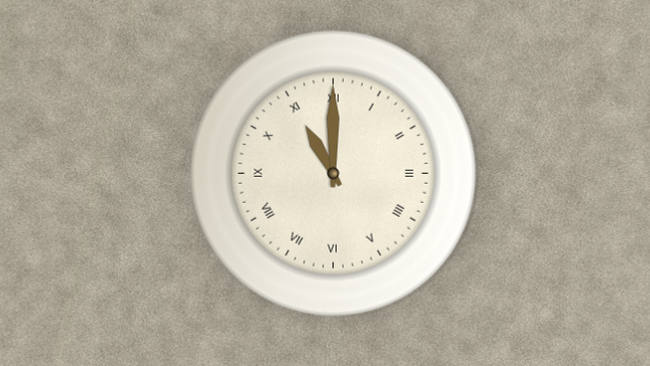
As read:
**11:00**
